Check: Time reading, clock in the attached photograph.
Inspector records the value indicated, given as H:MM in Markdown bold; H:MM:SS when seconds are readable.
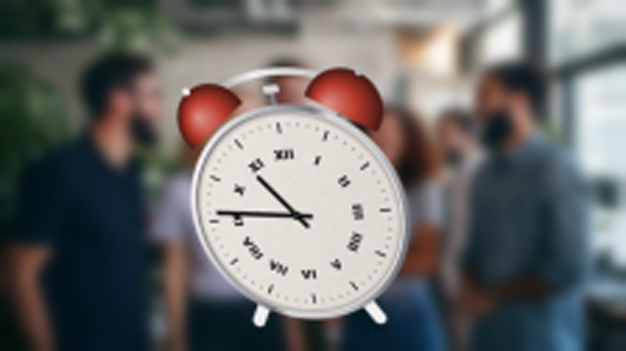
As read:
**10:46**
